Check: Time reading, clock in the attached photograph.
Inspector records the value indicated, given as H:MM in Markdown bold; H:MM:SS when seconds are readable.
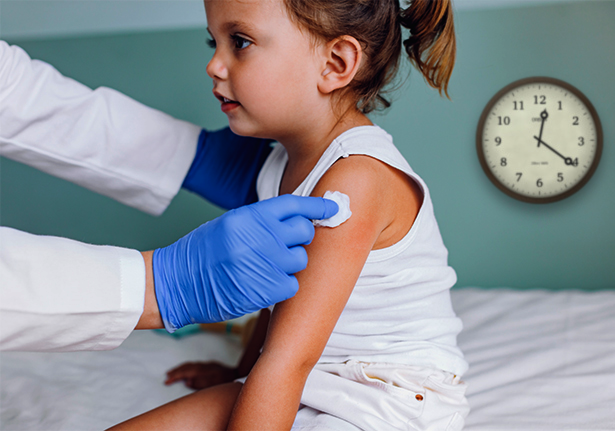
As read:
**12:21**
